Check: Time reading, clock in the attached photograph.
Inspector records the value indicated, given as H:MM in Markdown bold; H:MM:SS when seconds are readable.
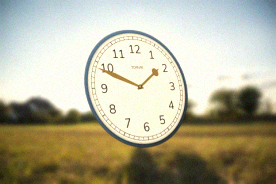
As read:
**1:49**
